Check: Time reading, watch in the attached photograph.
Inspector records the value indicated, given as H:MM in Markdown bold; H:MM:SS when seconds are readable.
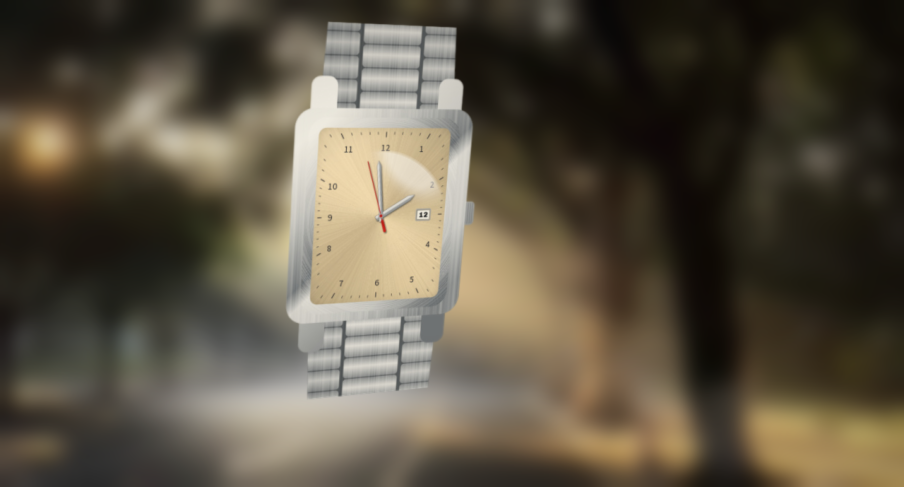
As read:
**1:58:57**
